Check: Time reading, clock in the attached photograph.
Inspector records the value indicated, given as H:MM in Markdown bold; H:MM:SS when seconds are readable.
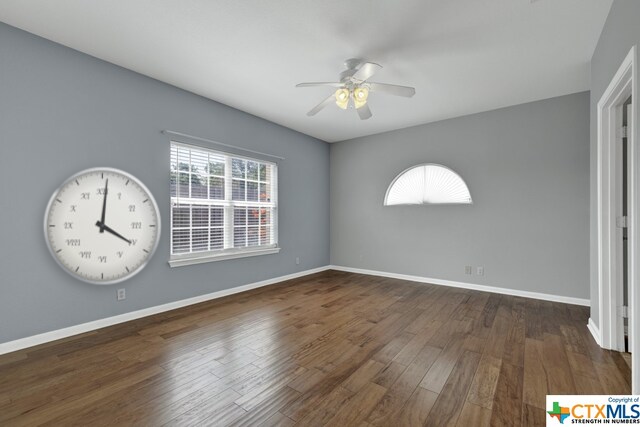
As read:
**4:01**
